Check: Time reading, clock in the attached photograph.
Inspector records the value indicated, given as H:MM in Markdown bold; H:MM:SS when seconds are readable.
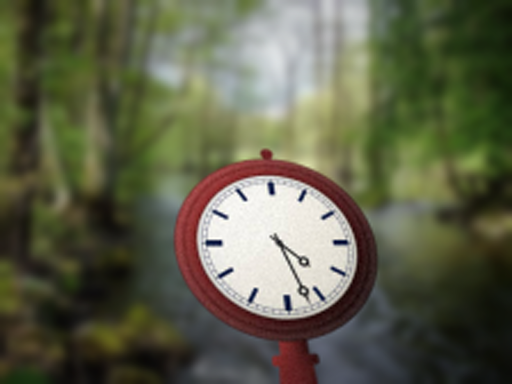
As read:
**4:27**
